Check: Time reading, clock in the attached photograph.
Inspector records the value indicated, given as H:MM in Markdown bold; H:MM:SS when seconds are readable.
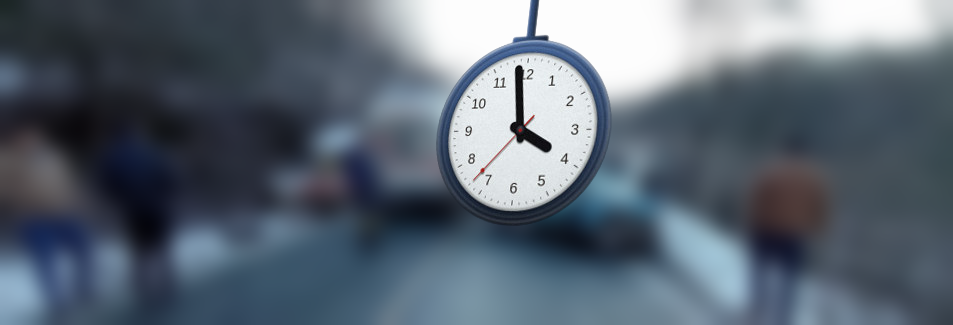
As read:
**3:58:37**
